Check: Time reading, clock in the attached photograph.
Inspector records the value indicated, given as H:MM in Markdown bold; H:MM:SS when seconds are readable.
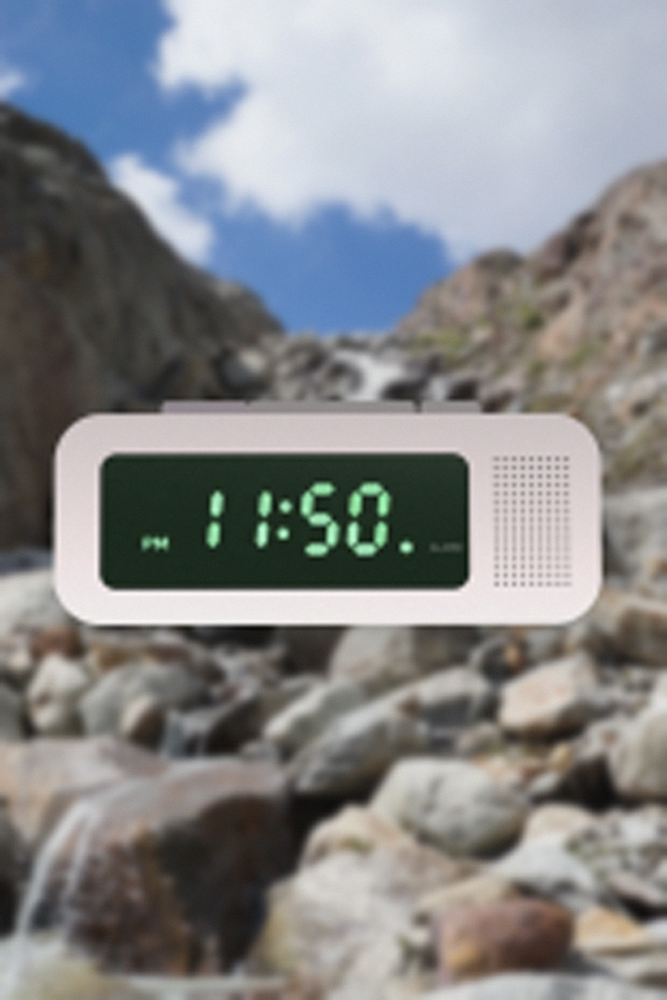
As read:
**11:50**
